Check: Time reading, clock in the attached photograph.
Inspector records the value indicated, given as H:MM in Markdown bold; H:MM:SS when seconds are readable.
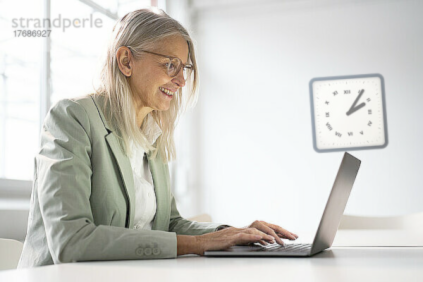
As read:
**2:06**
